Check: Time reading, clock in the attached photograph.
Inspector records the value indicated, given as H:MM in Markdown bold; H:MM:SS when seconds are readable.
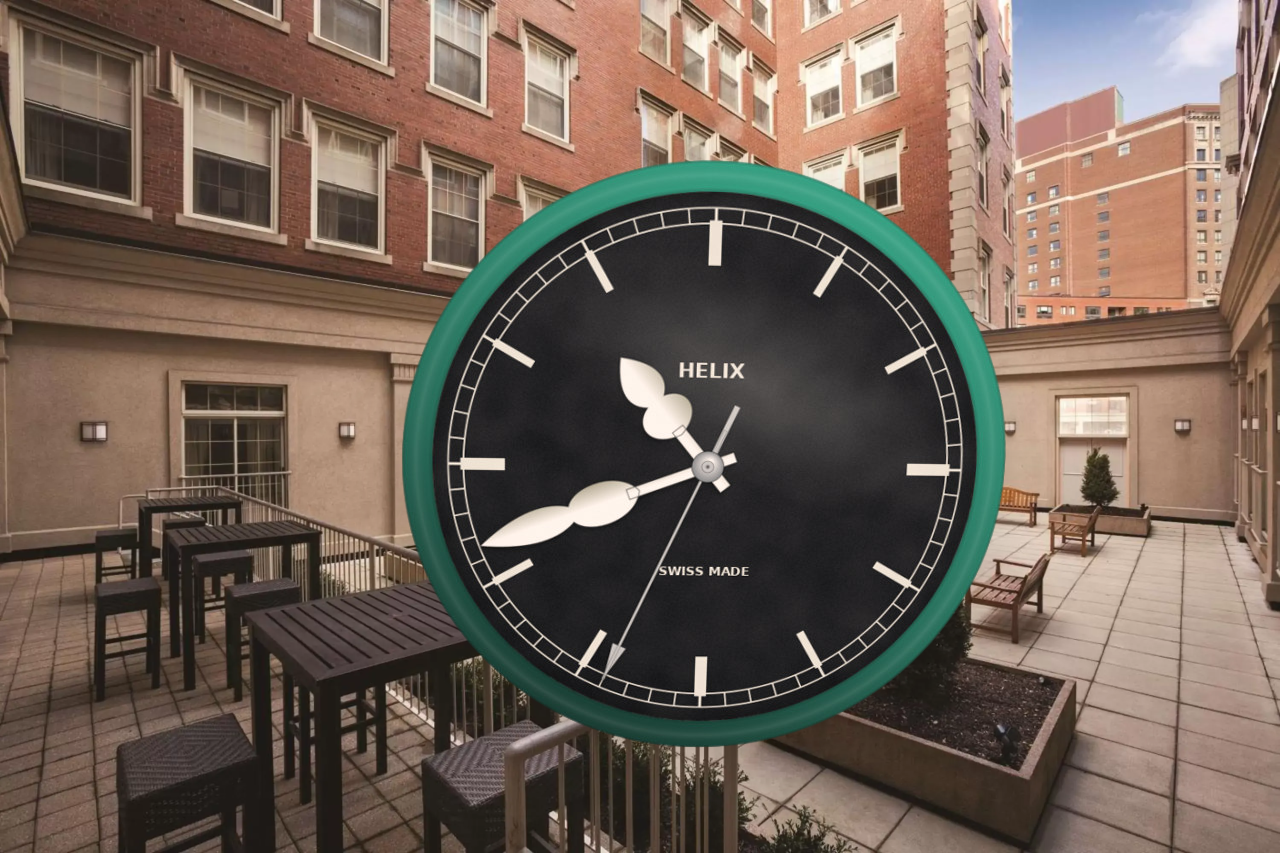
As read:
**10:41:34**
